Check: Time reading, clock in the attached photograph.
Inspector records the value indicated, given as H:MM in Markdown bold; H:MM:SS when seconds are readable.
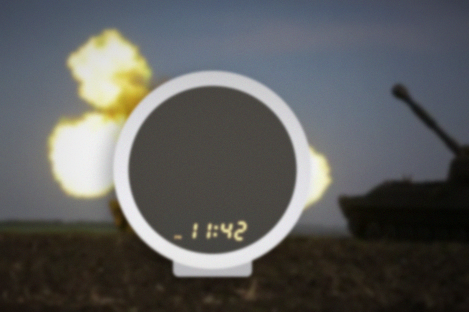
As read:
**11:42**
